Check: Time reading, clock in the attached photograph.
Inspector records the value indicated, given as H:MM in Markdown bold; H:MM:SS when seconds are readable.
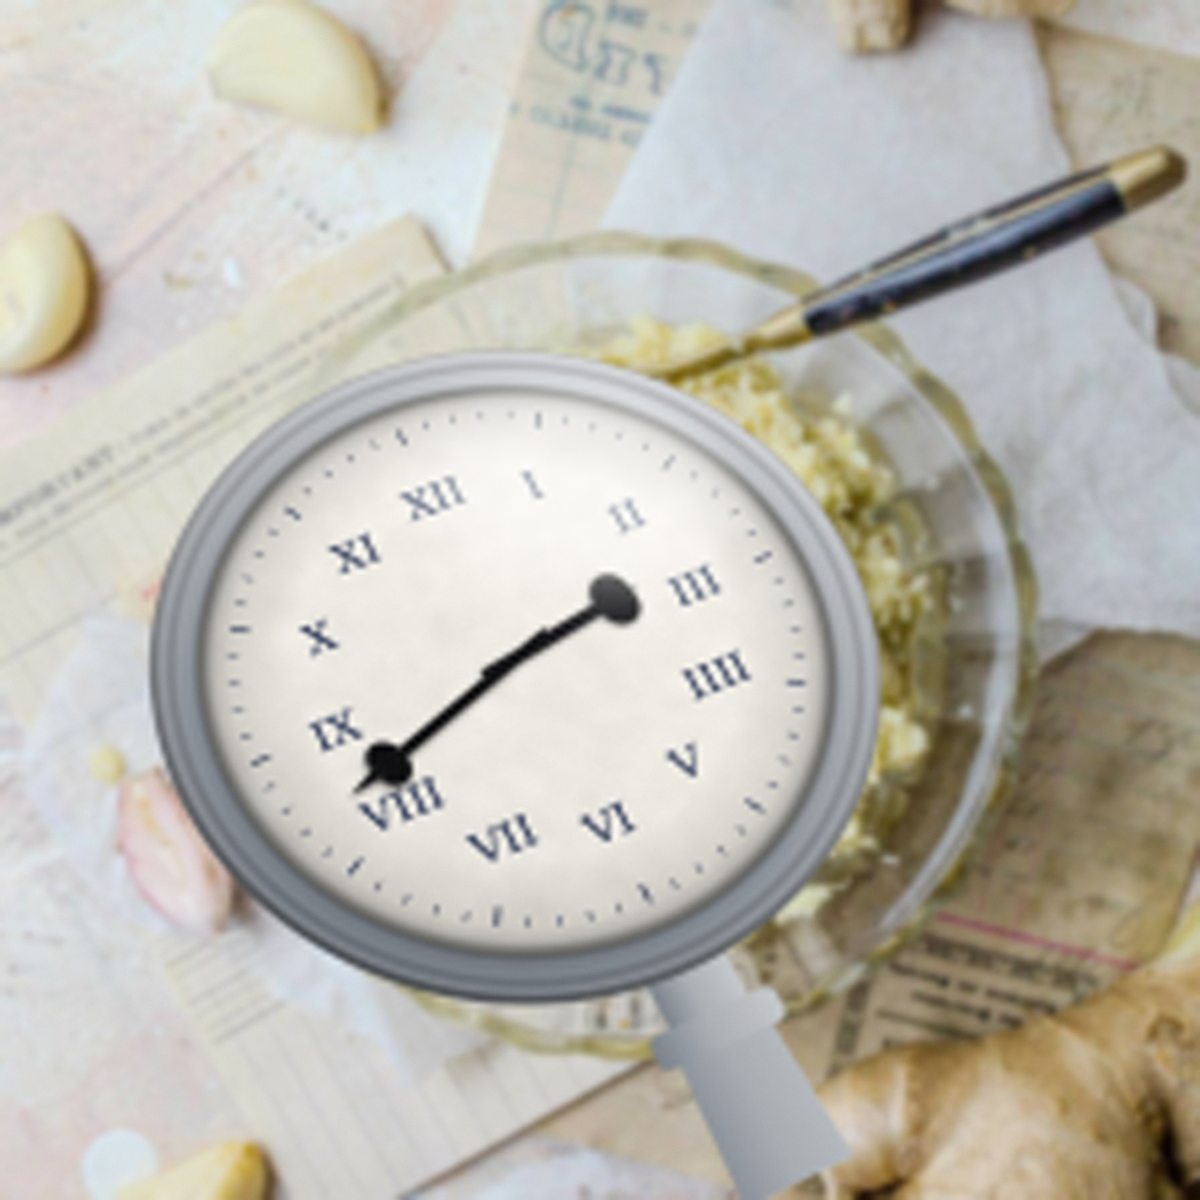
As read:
**2:42**
